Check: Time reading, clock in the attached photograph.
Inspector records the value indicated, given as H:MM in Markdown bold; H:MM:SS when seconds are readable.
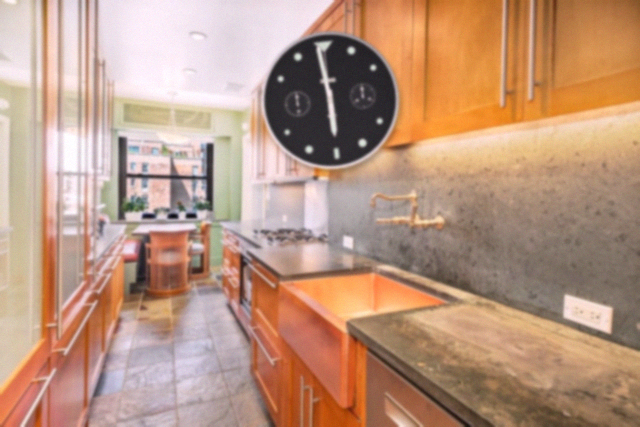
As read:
**5:59**
